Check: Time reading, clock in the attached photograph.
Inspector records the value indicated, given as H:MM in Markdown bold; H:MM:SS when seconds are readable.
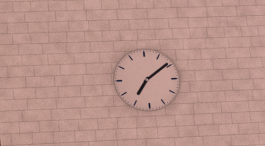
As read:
**7:09**
